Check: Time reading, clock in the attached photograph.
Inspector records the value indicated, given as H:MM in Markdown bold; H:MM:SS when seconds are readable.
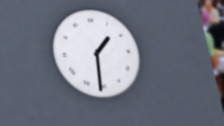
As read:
**1:31**
